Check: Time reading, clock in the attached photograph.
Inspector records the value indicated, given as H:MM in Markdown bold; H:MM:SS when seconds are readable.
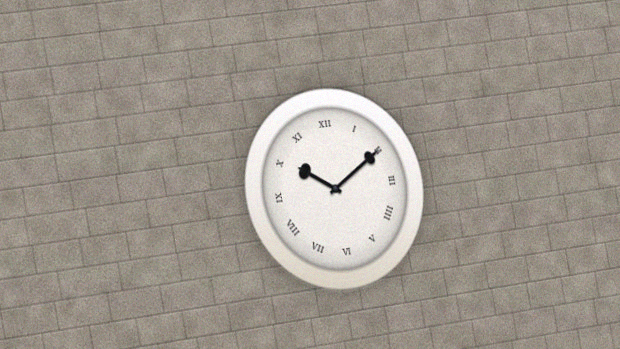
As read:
**10:10**
